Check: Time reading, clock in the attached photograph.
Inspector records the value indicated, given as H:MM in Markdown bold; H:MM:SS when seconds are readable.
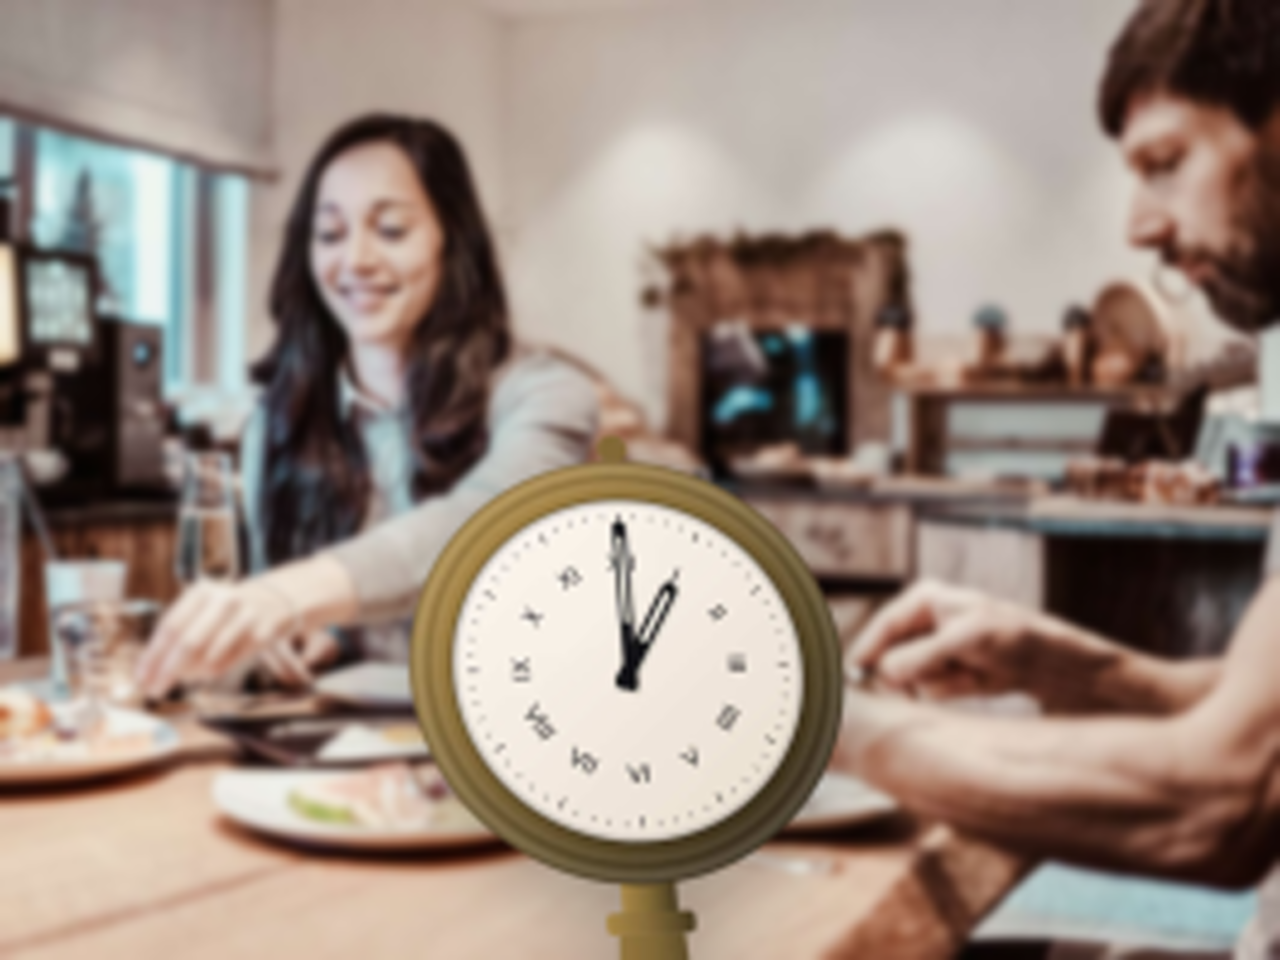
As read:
**1:00**
